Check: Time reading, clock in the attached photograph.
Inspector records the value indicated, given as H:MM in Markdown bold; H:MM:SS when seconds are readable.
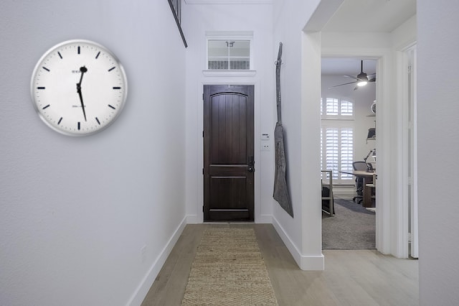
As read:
**12:28**
